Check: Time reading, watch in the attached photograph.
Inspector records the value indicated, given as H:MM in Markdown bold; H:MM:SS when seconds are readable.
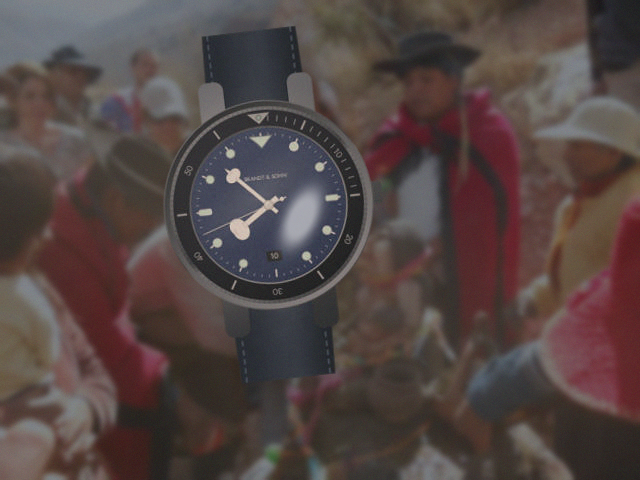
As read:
**7:52:42**
